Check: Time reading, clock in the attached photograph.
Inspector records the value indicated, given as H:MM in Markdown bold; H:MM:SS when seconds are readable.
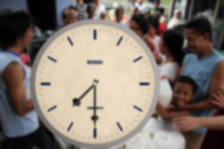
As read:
**7:30**
